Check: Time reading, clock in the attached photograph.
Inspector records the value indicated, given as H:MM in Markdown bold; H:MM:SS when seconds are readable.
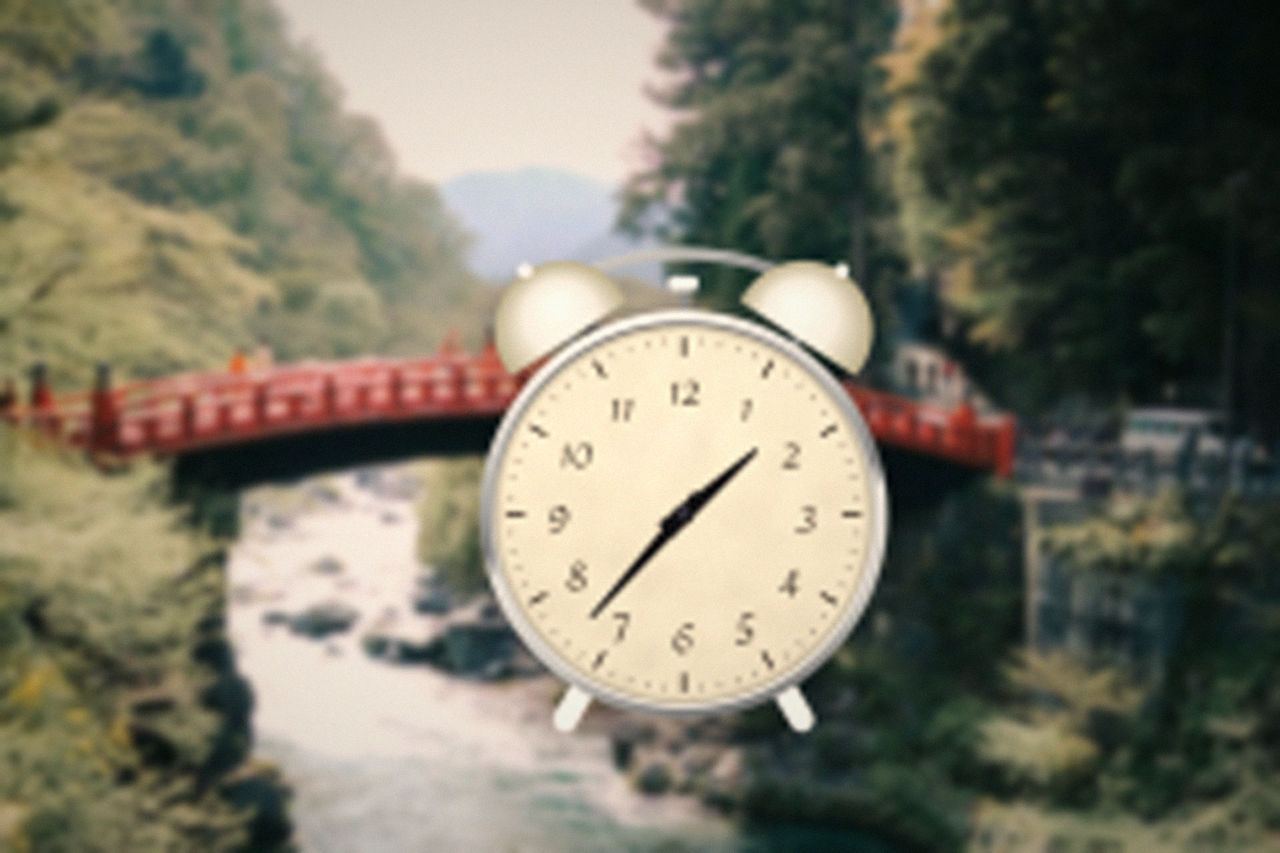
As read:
**1:37**
